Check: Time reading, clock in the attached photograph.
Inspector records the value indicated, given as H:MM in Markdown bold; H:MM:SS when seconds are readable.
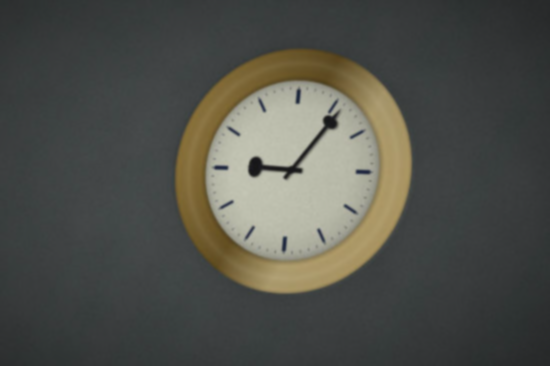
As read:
**9:06**
